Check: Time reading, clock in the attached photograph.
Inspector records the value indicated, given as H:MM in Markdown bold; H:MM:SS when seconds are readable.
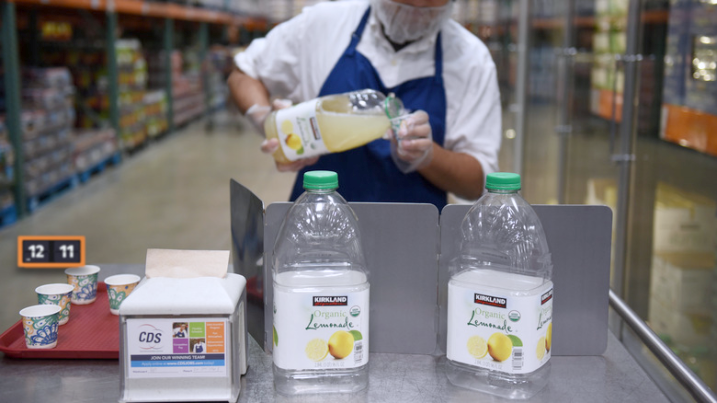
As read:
**12:11**
